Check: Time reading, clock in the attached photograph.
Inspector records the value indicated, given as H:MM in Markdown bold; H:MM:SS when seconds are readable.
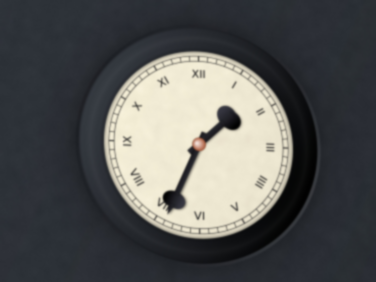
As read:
**1:34**
